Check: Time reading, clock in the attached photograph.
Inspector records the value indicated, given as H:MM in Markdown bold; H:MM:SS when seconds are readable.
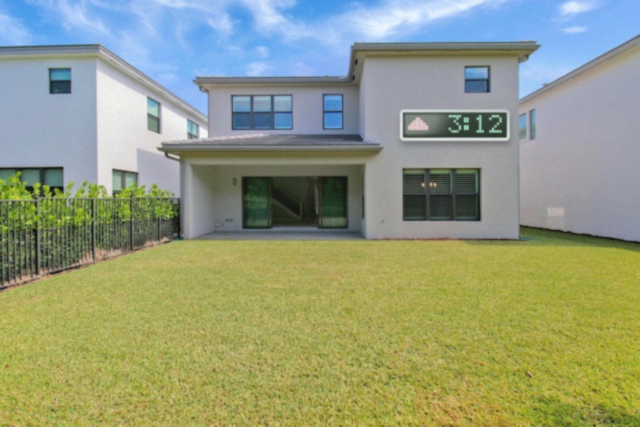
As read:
**3:12**
